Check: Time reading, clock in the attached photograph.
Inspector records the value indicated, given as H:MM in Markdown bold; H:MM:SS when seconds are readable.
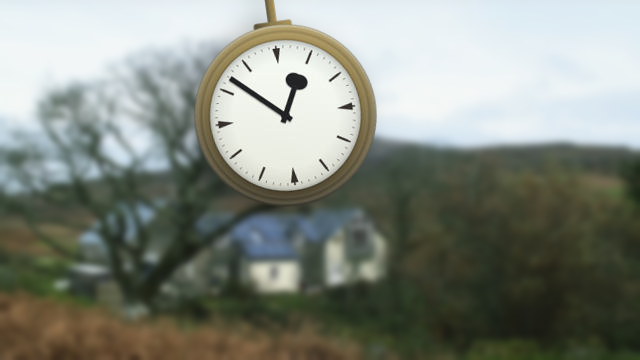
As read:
**12:52**
